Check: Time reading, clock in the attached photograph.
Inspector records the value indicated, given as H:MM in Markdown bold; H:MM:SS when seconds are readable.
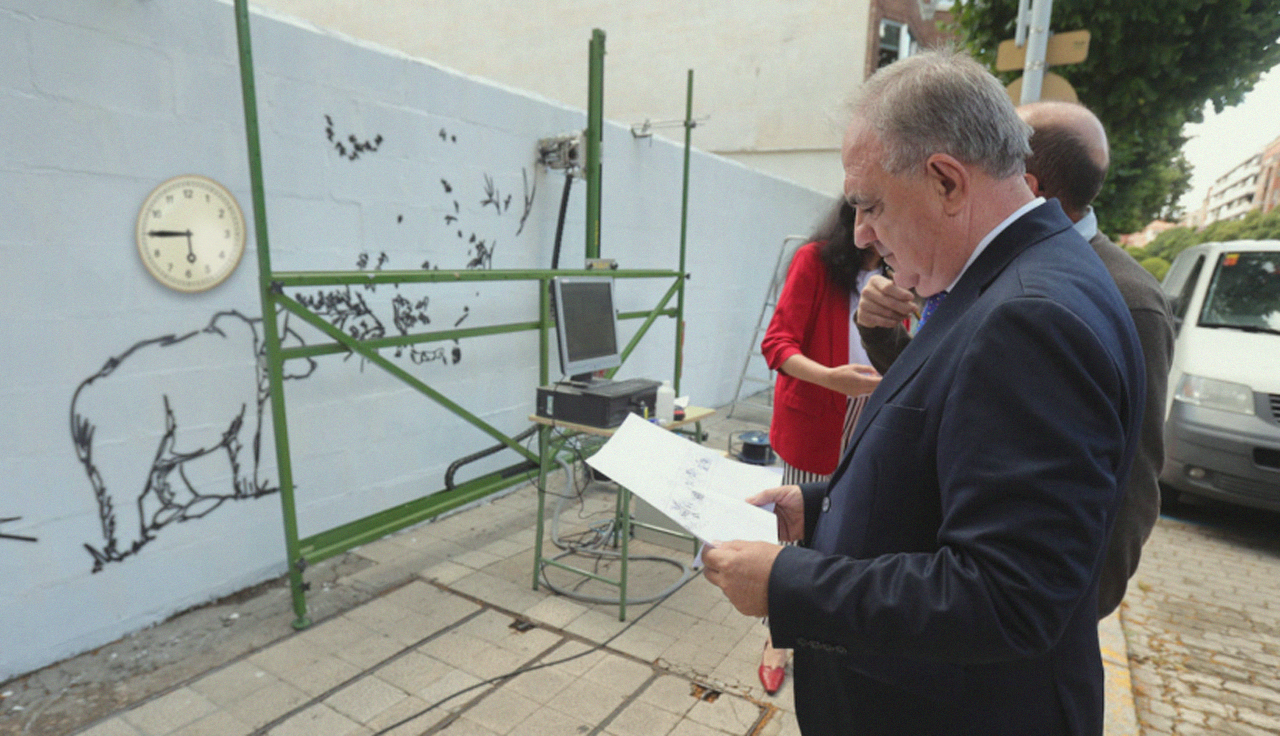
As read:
**5:45**
